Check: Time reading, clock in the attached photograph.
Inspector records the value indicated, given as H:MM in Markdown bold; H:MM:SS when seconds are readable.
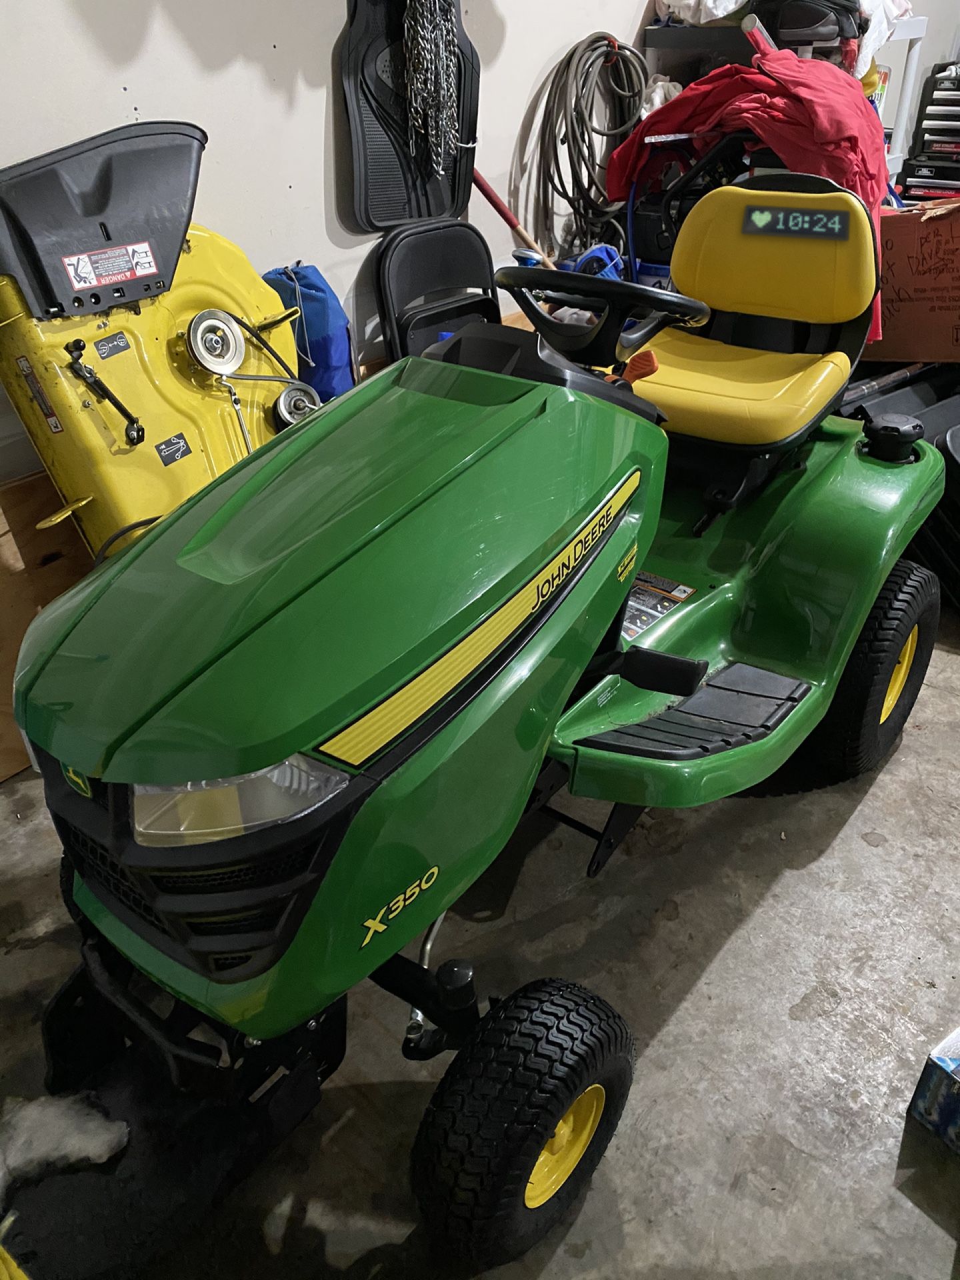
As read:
**10:24**
